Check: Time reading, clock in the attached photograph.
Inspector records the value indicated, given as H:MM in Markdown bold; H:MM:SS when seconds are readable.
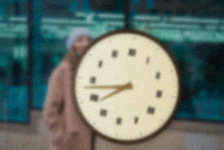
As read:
**7:43**
